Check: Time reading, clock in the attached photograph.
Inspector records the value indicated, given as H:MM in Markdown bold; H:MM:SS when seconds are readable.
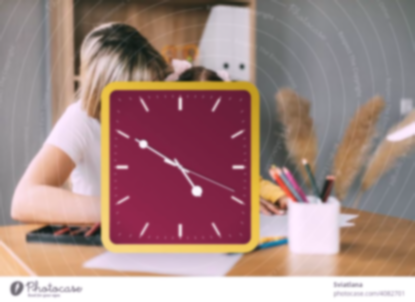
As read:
**4:50:19**
